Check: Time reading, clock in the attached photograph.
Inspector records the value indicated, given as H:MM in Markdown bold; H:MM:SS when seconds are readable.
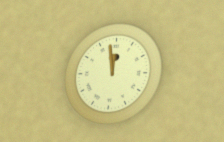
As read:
**11:58**
